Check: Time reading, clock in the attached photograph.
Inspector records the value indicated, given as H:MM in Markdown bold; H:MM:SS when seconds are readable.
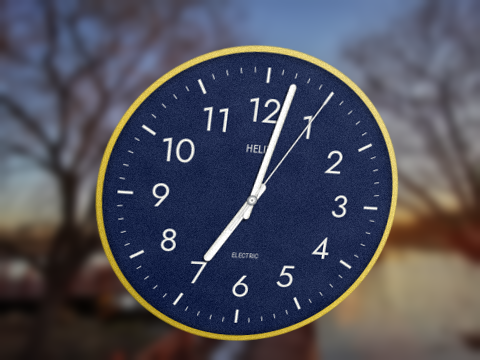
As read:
**7:02:05**
